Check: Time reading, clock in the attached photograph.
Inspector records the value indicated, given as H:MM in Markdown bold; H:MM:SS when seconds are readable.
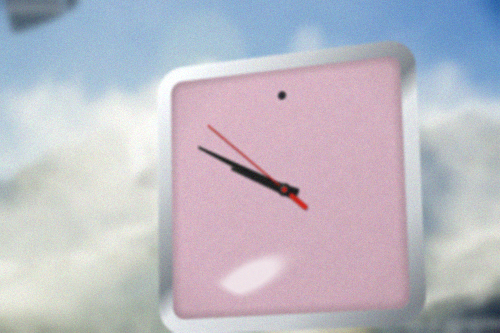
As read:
**9:49:52**
